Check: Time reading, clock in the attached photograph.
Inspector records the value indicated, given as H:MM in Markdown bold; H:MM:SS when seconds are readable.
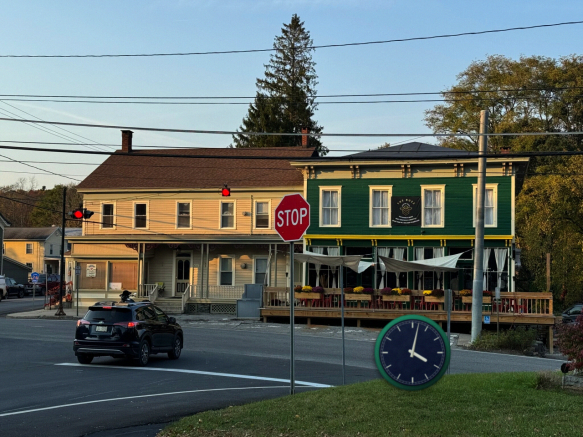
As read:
**4:02**
